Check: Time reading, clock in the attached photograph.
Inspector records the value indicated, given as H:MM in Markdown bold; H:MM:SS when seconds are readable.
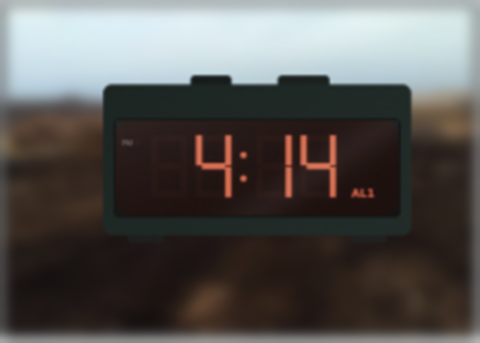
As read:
**4:14**
